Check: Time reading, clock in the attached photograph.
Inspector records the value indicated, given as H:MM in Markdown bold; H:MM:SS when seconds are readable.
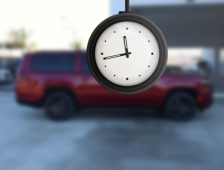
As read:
**11:43**
